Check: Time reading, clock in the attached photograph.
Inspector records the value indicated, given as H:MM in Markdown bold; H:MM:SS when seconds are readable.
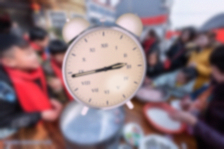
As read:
**2:44**
